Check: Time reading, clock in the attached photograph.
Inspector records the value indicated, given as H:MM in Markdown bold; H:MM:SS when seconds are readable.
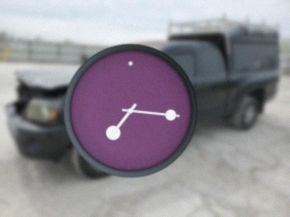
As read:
**7:16**
